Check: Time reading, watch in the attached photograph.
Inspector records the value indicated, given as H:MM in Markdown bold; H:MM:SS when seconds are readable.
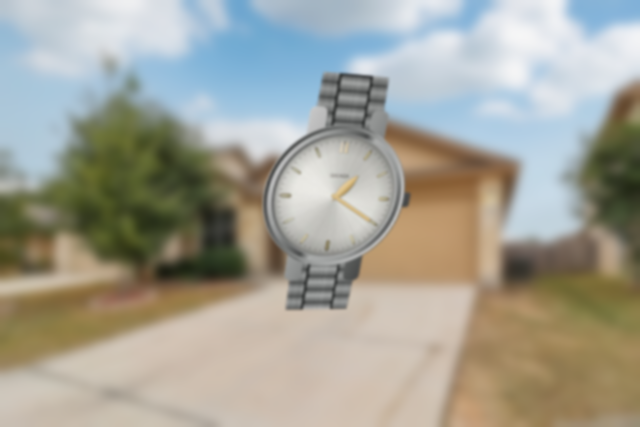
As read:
**1:20**
